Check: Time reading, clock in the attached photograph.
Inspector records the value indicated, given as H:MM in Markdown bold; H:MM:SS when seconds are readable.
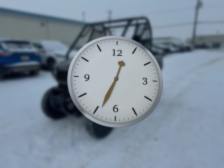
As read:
**12:34**
